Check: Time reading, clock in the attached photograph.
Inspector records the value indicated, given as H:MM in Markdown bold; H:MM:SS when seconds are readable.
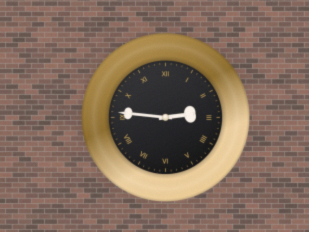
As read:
**2:46**
